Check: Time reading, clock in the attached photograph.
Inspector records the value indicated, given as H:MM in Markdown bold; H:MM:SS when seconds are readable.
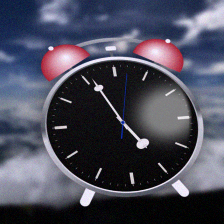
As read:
**4:56:02**
